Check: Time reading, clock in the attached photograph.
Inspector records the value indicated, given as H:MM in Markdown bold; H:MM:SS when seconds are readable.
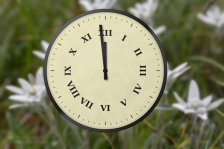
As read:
**11:59**
